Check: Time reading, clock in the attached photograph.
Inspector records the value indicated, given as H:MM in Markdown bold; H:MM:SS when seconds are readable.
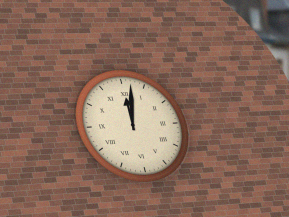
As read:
**12:02**
